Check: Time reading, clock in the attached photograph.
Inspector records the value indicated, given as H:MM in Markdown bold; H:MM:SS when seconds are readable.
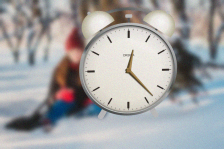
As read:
**12:23**
